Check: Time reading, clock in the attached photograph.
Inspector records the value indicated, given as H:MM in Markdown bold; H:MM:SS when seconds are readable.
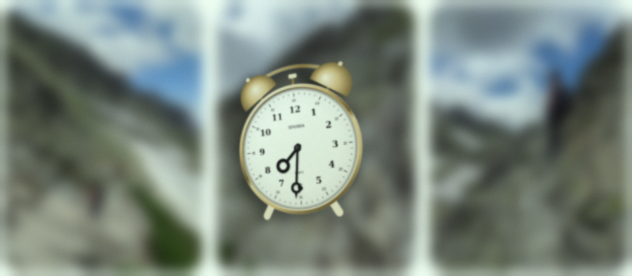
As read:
**7:31**
